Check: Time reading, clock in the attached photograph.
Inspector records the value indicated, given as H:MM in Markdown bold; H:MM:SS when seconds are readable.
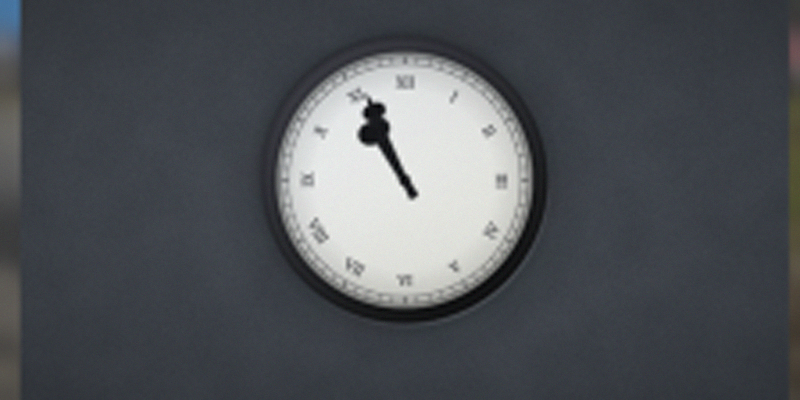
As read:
**10:56**
